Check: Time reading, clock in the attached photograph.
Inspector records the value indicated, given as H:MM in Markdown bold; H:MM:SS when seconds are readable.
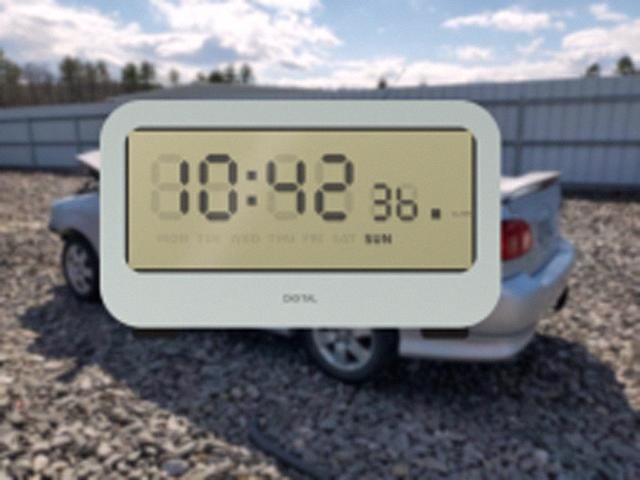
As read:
**10:42:36**
